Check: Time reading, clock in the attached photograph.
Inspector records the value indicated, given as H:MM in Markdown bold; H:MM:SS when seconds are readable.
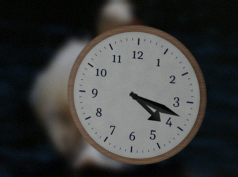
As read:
**4:18**
